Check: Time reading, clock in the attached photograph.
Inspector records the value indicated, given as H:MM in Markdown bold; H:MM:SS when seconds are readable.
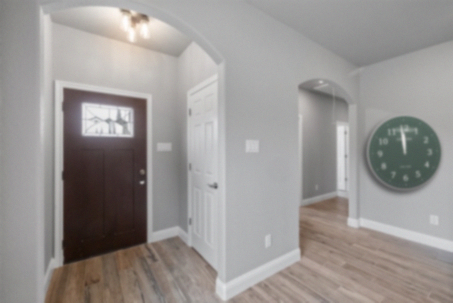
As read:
**11:59**
